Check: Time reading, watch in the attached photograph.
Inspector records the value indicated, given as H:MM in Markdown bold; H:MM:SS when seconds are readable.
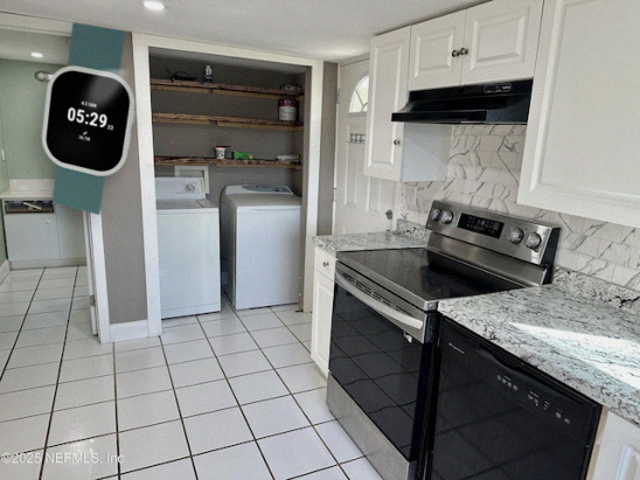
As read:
**5:29**
